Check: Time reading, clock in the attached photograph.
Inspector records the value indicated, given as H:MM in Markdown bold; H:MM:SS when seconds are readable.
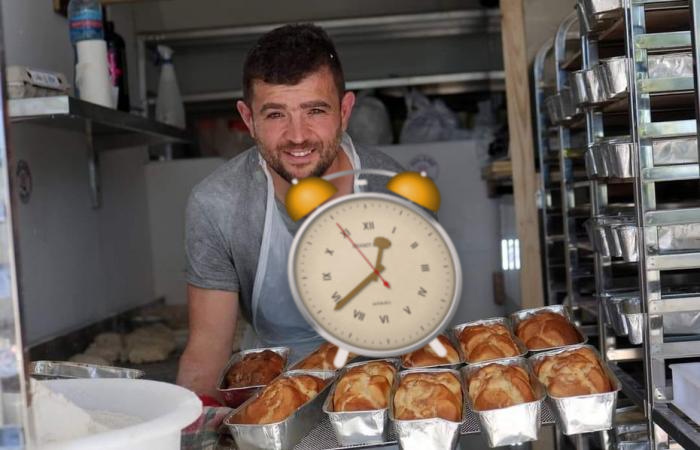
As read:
**12:38:55**
